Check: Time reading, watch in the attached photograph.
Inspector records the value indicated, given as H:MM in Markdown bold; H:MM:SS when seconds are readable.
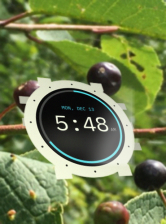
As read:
**5:48**
